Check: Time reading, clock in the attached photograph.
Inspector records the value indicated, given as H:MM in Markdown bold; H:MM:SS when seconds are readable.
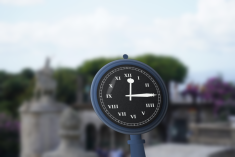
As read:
**12:15**
